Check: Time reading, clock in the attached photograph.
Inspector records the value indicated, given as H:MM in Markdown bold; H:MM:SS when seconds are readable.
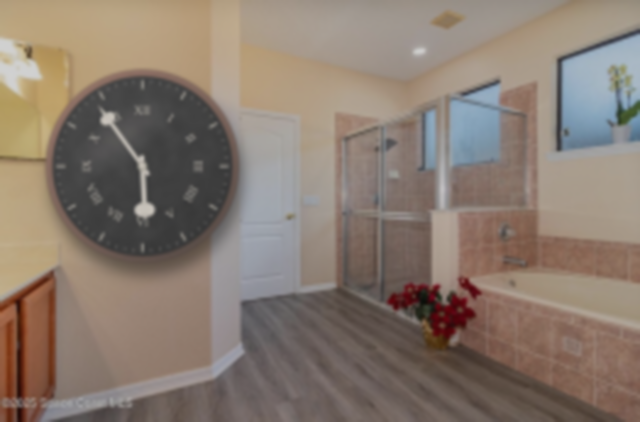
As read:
**5:54**
